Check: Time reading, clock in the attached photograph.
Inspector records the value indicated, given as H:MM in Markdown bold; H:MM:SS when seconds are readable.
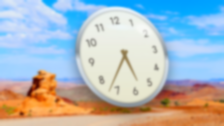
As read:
**5:37**
